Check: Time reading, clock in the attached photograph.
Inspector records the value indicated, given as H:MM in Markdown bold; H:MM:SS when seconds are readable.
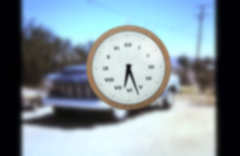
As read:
**6:27**
